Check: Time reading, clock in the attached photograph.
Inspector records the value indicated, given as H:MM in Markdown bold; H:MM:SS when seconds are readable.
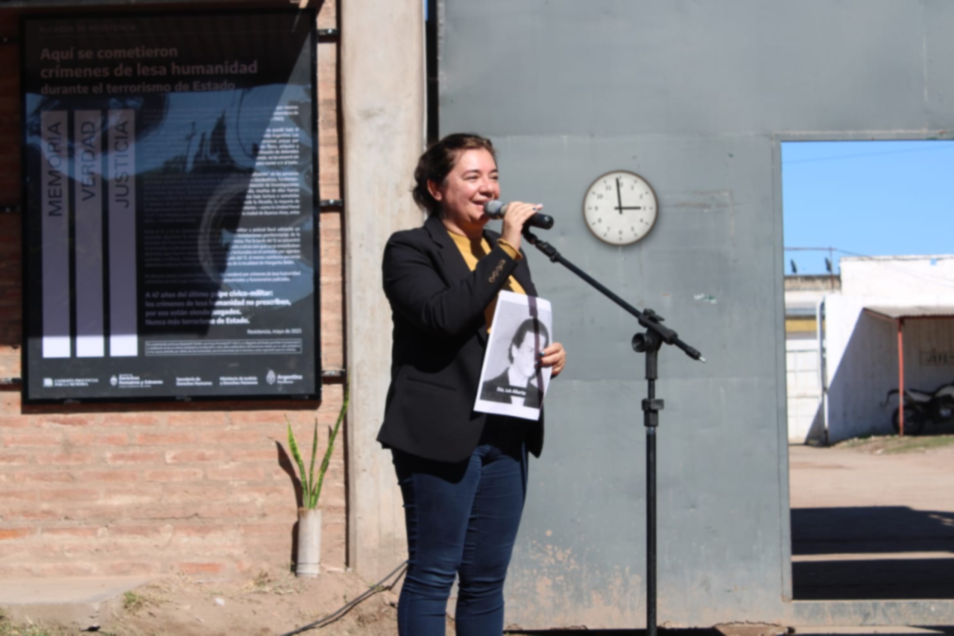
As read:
**2:59**
